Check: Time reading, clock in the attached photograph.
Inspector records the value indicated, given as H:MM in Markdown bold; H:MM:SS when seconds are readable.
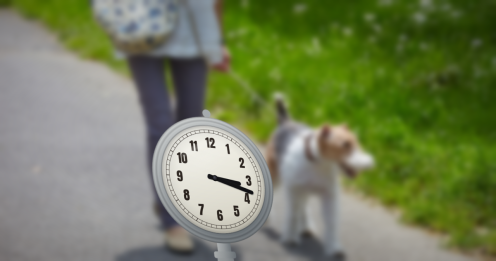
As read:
**3:18**
